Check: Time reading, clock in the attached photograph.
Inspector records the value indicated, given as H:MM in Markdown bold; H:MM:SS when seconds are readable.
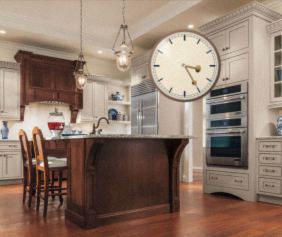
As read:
**3:25**
